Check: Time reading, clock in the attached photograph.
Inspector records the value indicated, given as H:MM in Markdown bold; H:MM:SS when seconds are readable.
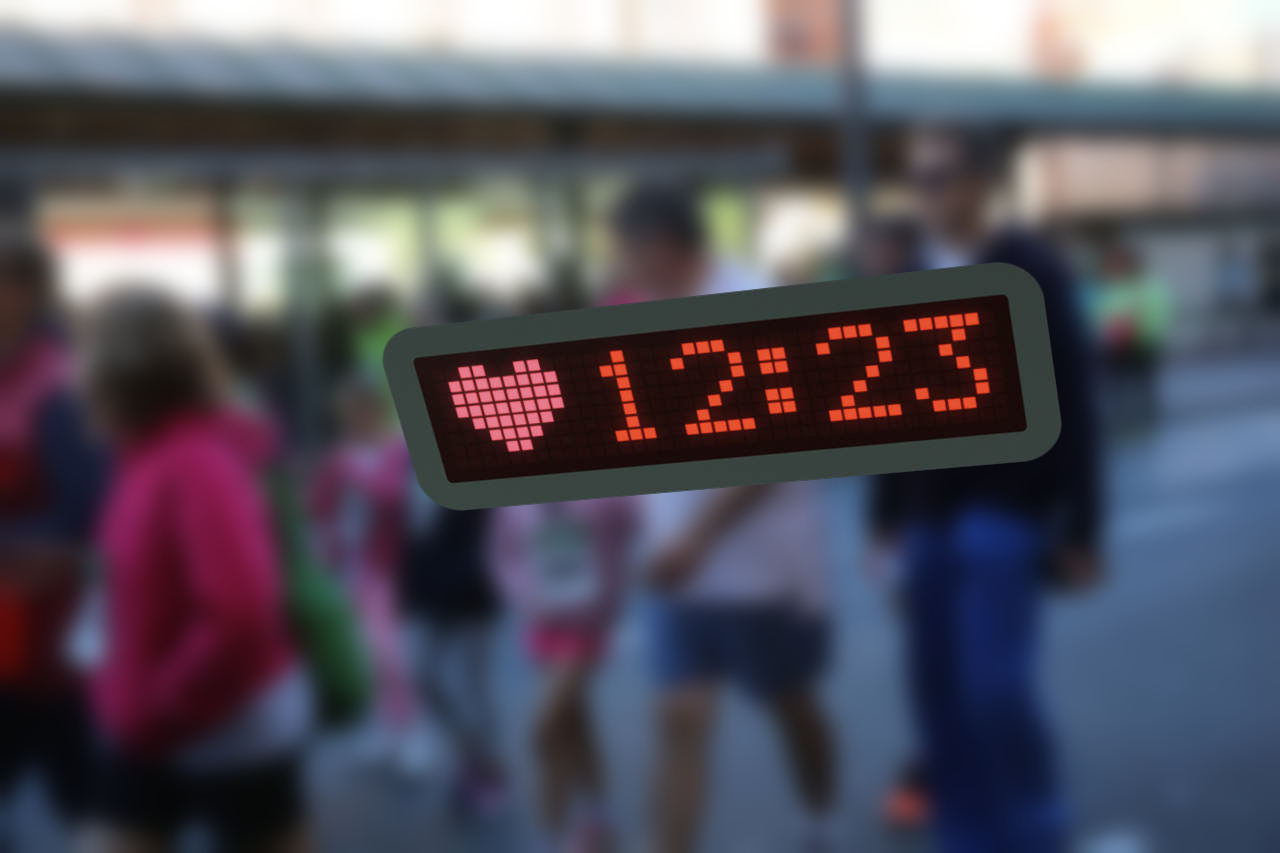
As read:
**12:23**
